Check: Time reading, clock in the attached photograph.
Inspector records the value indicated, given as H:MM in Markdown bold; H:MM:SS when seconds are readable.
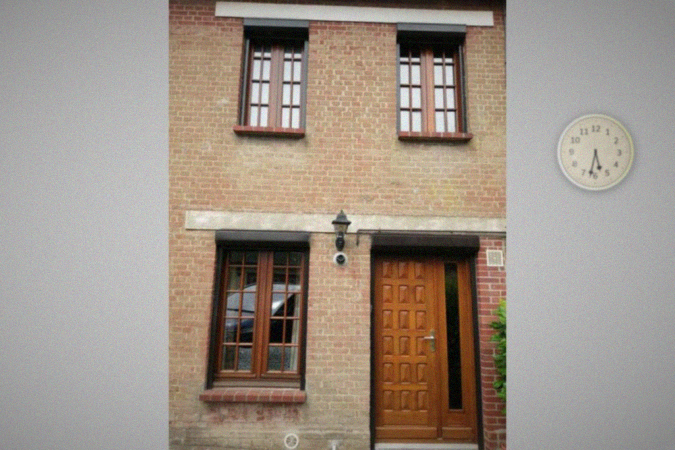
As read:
**5:32**
